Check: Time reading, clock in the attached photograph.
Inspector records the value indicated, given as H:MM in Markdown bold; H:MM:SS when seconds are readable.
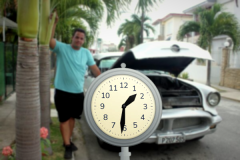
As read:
**1:31**
